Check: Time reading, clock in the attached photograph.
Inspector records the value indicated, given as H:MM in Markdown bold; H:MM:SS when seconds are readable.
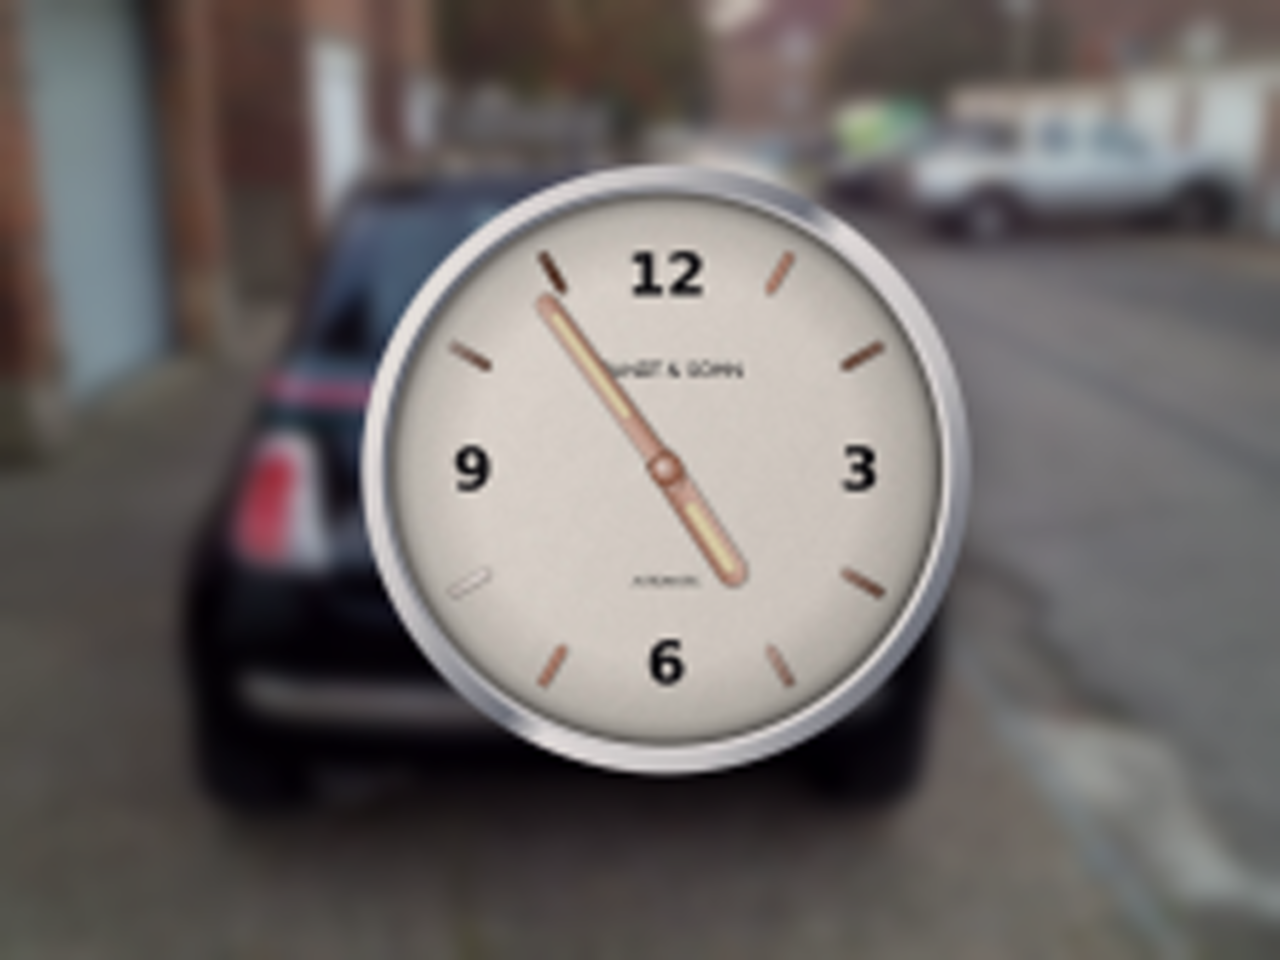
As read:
**4:54**
